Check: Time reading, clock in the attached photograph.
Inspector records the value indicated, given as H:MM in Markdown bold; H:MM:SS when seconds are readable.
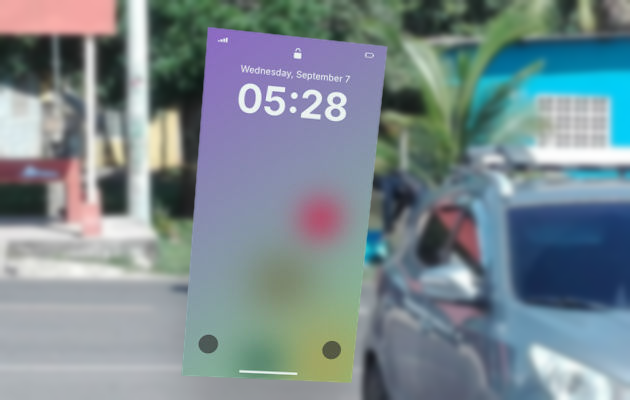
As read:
**5:28**
